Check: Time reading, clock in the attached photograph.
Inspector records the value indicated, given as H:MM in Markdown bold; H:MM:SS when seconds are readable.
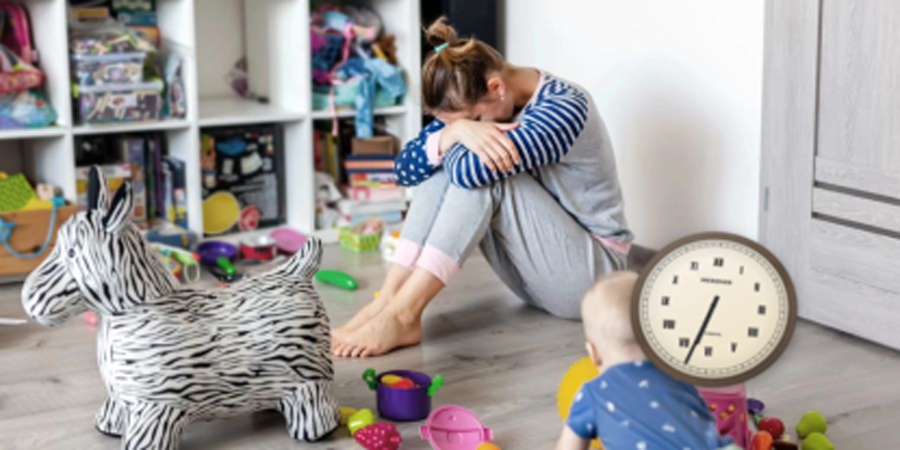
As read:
**6:33**
